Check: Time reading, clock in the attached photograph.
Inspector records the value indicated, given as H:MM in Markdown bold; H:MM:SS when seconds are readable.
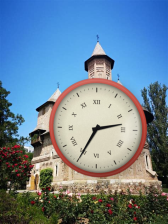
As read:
**2:35**
